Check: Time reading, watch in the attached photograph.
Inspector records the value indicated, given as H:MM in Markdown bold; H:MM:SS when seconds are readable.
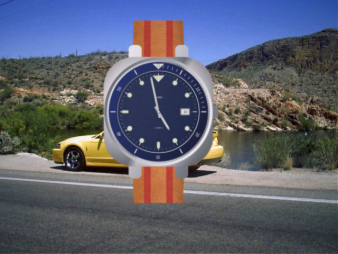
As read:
**4:58**
